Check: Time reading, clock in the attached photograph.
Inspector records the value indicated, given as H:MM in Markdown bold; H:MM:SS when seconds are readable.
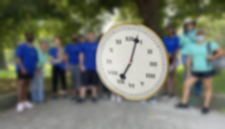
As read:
**7:03**
